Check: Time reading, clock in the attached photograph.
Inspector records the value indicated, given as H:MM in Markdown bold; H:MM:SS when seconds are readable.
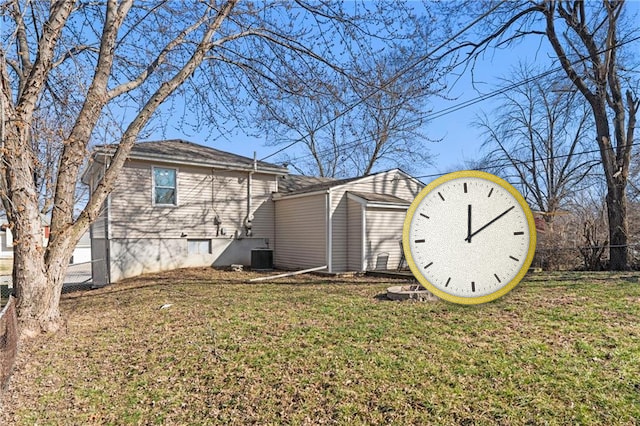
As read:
**12:10**
